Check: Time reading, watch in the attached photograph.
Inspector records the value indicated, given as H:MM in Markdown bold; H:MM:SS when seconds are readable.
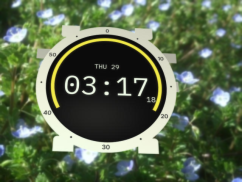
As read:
**3:17**
